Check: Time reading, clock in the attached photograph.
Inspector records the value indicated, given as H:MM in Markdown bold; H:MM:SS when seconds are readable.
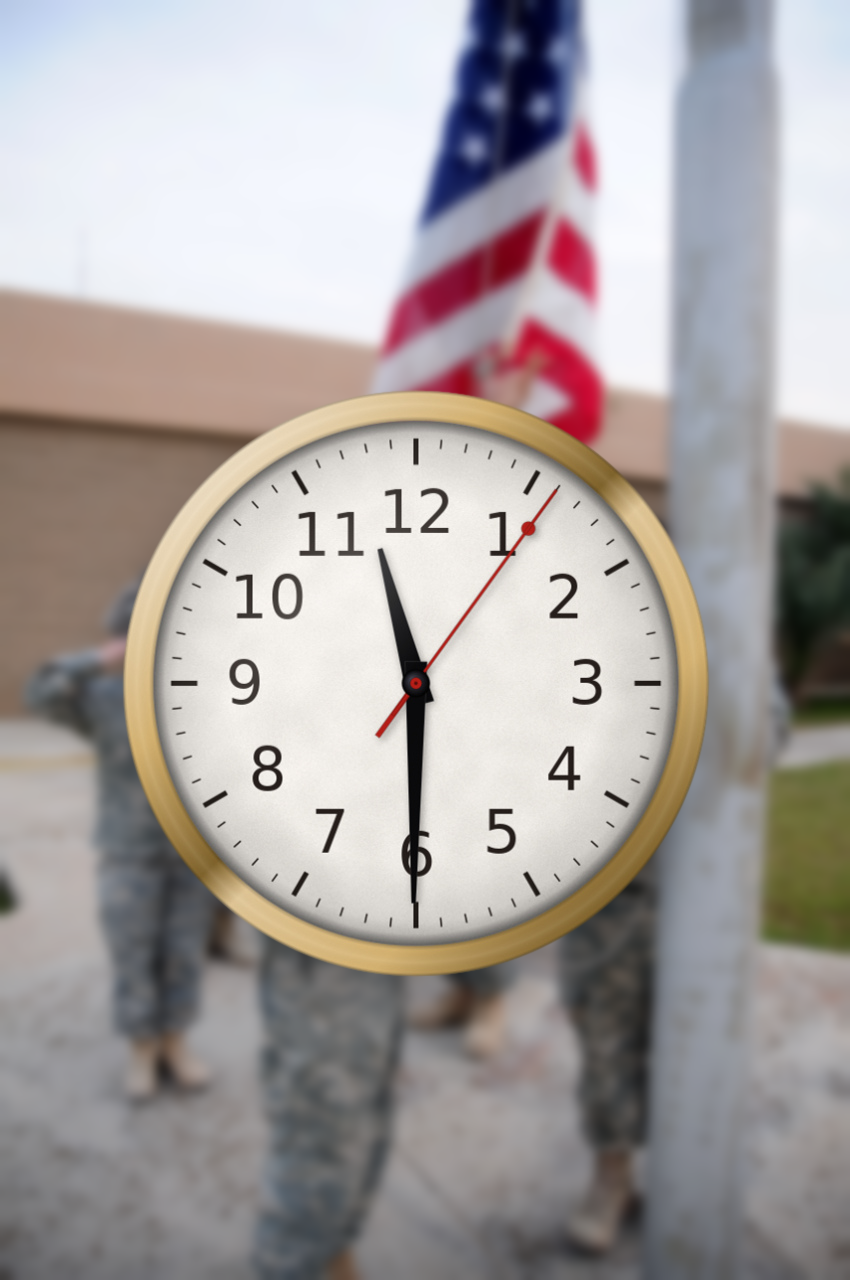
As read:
**11:30:06**
